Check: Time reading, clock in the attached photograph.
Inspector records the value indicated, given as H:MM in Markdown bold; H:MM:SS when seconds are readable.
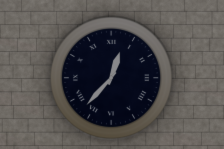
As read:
**12:37**
